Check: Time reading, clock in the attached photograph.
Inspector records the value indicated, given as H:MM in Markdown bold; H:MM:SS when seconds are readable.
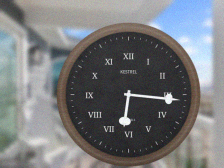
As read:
**6:16**
